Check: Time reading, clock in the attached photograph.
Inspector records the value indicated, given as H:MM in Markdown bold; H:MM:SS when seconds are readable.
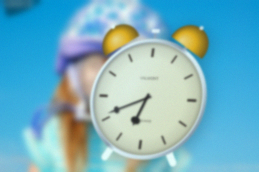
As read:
**6:41**
